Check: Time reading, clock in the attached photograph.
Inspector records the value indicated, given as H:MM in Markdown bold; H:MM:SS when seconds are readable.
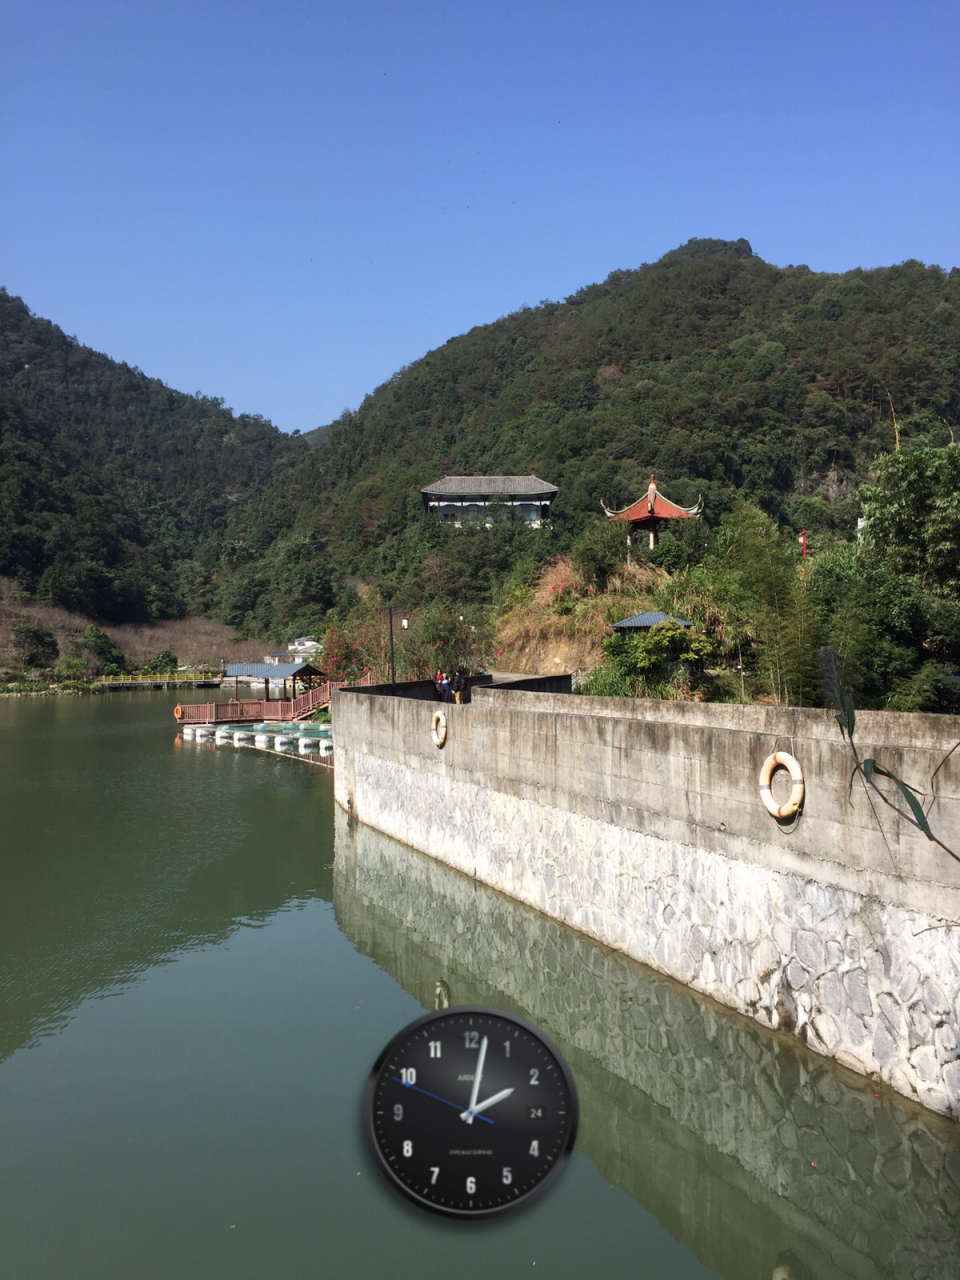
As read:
**2:01:49**
